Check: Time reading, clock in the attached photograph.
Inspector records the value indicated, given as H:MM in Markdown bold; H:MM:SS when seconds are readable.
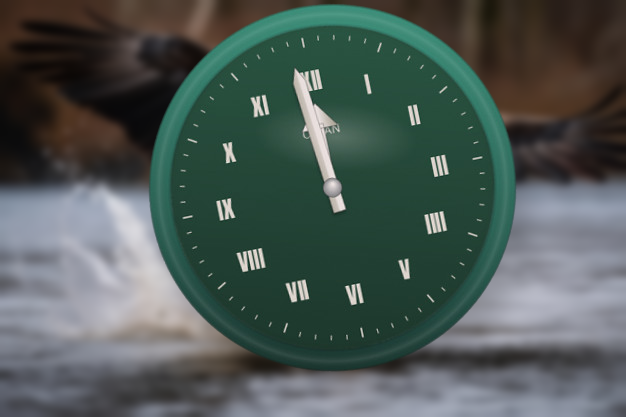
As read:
**11:59**
